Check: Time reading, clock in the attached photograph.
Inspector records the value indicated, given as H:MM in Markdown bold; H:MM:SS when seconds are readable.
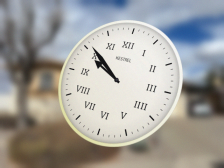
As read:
**9:51**
